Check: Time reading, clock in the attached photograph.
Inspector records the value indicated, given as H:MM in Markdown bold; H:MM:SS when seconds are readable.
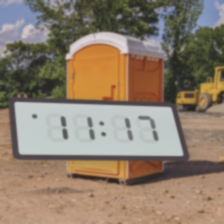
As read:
**11:17**
